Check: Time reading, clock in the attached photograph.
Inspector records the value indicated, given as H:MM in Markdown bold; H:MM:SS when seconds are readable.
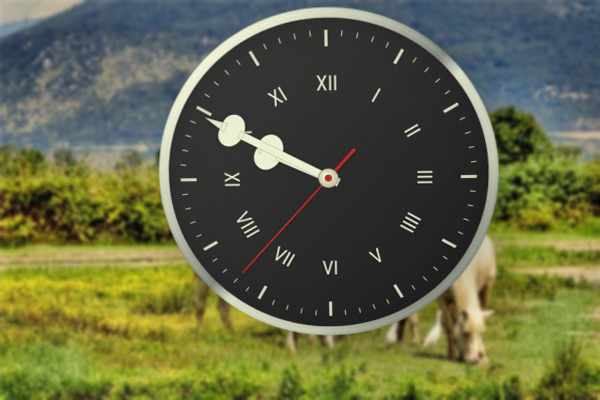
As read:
**9:49:37**
